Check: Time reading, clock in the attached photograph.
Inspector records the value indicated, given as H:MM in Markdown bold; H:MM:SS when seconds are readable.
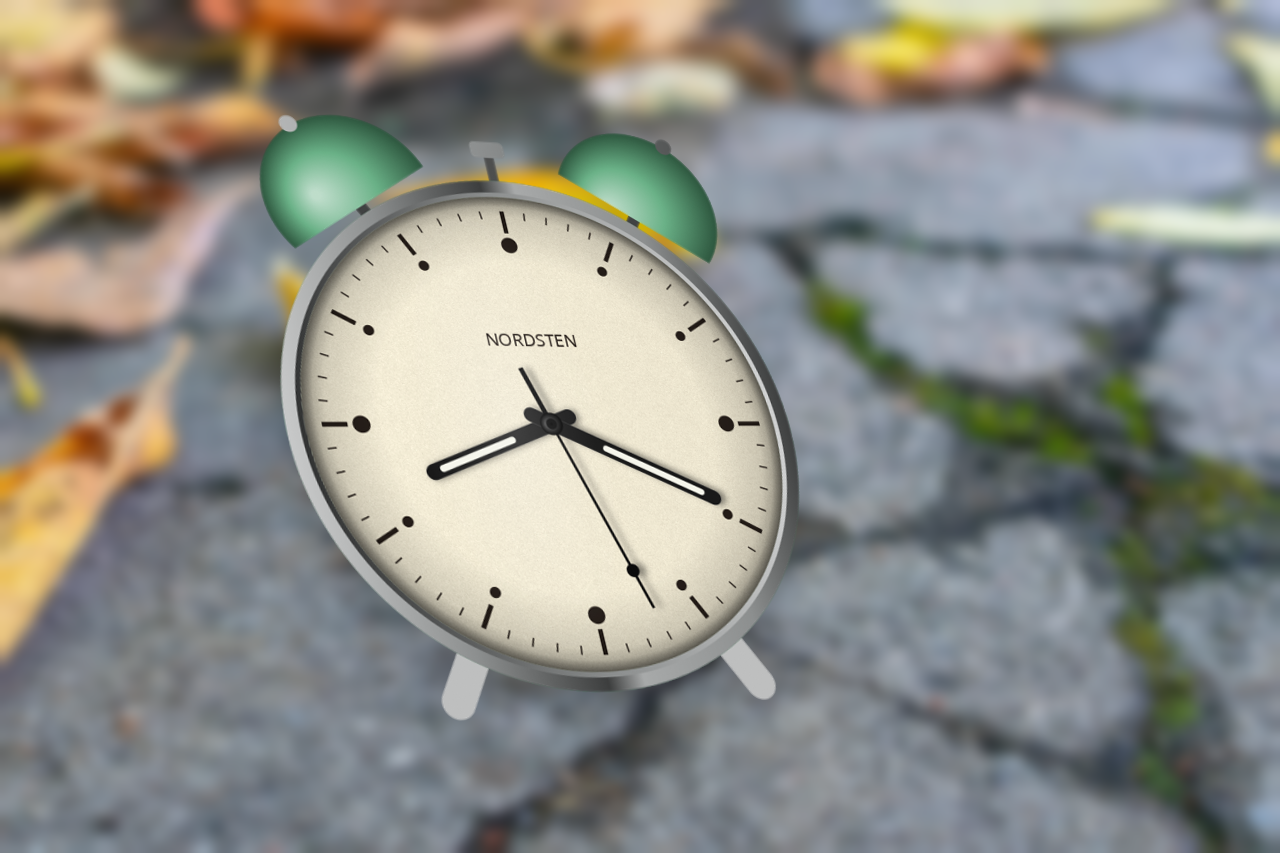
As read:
**8:19:27**
